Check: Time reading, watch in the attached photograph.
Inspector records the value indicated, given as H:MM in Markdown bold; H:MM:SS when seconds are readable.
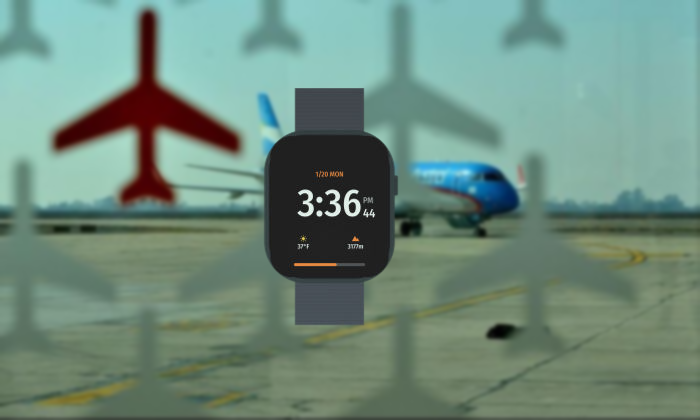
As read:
**3:36:44**
